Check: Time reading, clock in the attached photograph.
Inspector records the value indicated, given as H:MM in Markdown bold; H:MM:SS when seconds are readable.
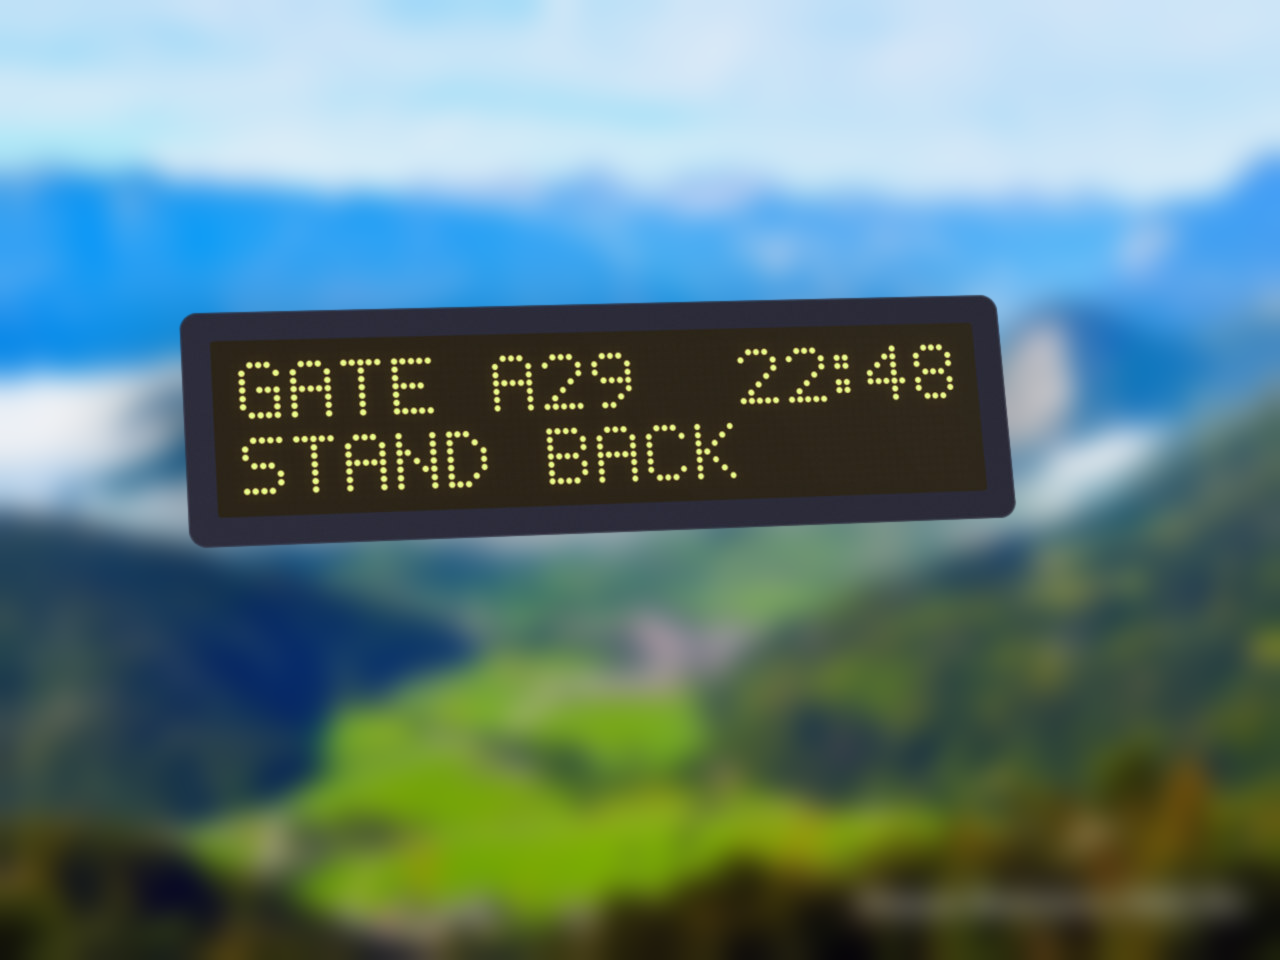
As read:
**22:48**
